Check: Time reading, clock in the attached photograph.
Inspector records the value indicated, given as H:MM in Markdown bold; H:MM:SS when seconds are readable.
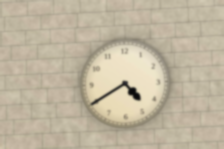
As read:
**4:40**
